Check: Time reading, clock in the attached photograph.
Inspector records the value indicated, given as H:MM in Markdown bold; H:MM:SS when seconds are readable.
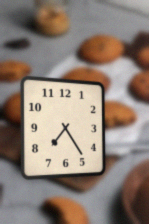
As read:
**7:24**
